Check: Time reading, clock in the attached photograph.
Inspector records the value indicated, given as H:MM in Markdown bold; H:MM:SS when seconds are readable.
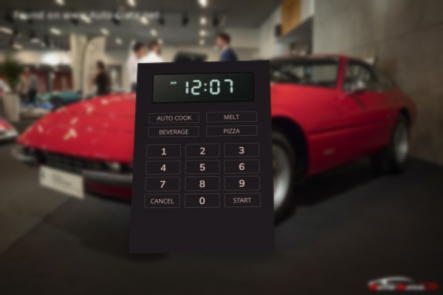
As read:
**12:07**
